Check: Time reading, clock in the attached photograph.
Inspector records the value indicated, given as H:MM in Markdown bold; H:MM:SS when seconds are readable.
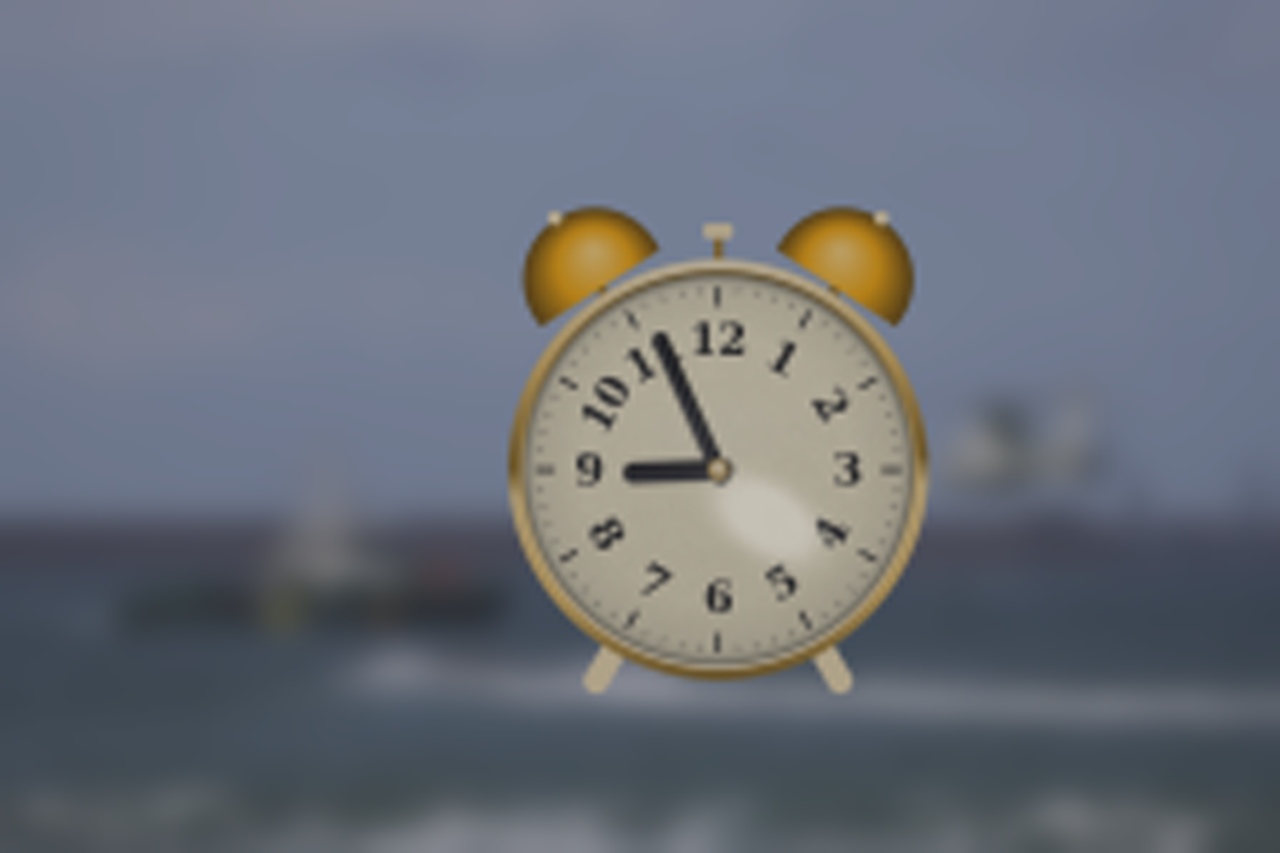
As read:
**8:56**
